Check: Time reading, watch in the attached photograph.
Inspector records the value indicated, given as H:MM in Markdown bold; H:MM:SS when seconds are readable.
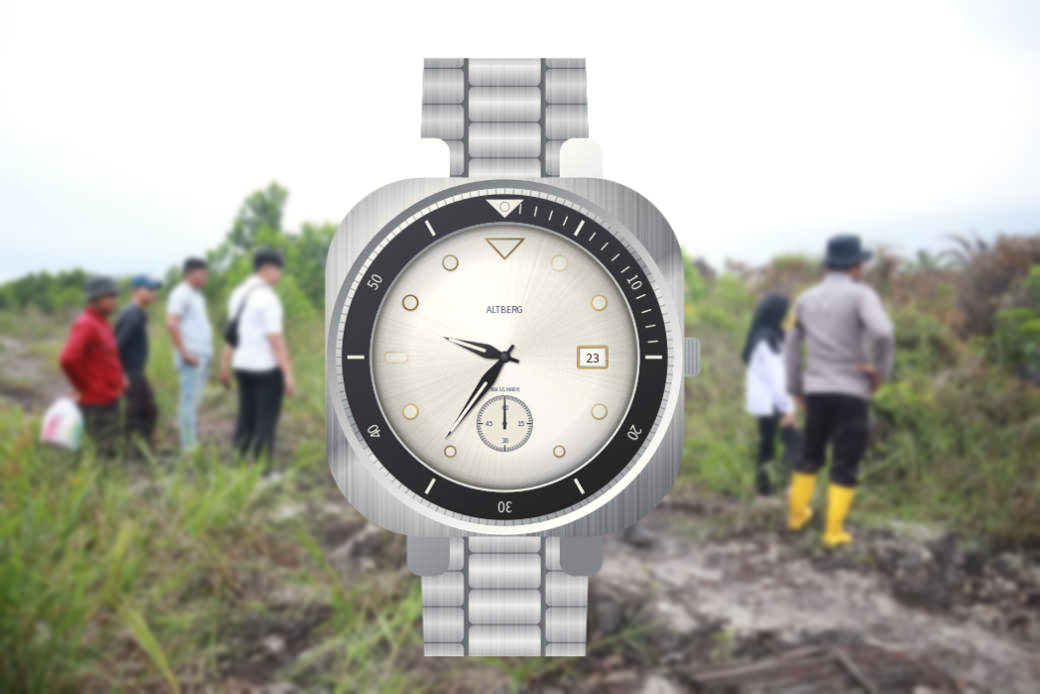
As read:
**9:36**
